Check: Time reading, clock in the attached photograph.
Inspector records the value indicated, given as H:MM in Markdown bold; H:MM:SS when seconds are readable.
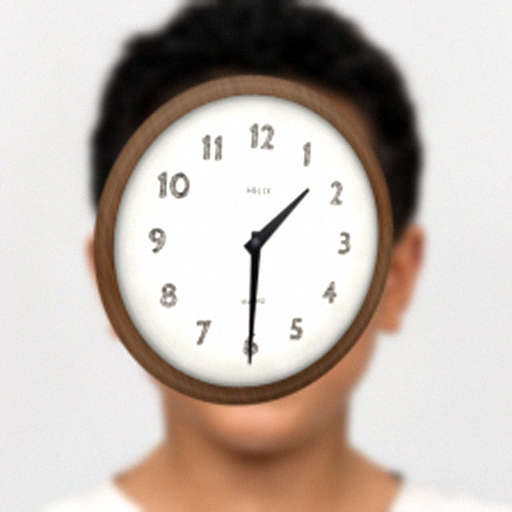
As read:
**1:30**
